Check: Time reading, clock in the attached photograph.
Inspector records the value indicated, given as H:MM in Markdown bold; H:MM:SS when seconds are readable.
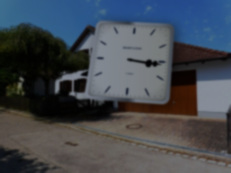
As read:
**3:16**
